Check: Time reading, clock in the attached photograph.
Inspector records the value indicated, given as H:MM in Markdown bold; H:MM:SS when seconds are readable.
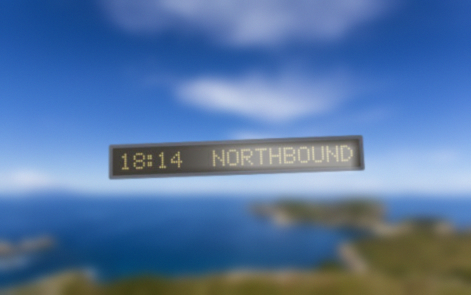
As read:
**18:14**
